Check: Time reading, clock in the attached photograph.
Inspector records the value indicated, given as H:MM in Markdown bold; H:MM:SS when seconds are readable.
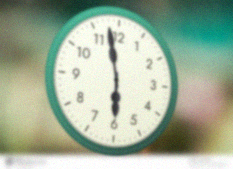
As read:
**5:58**
